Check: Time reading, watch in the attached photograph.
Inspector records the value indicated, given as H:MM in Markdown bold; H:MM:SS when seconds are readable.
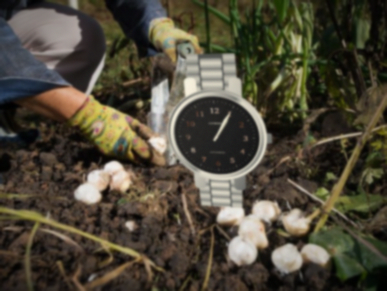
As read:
**1:05**
